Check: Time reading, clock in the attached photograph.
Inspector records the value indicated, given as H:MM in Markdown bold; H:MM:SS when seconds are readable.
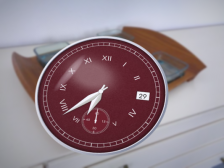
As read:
**6:38**
